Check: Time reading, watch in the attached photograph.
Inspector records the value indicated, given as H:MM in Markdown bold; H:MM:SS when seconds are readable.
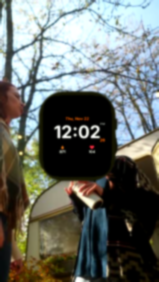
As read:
**12:02**
